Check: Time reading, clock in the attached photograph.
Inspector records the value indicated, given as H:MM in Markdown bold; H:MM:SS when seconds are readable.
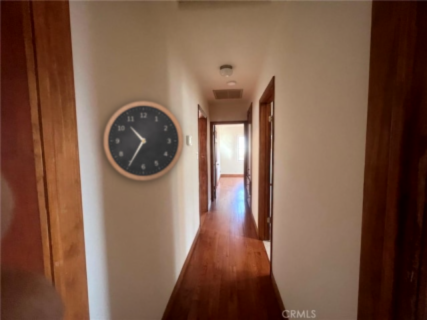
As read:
**10:35**
